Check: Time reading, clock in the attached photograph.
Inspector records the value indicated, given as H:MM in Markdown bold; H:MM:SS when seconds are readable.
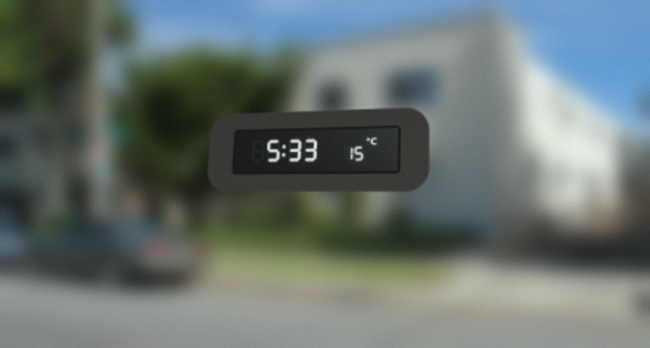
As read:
**5:33**
